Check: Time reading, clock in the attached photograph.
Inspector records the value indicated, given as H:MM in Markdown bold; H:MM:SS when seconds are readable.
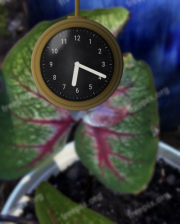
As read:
**6:19**
